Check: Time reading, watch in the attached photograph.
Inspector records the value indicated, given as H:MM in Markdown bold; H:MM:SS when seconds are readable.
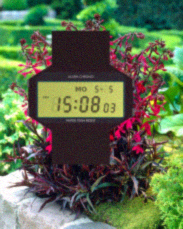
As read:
**15:08:03**
